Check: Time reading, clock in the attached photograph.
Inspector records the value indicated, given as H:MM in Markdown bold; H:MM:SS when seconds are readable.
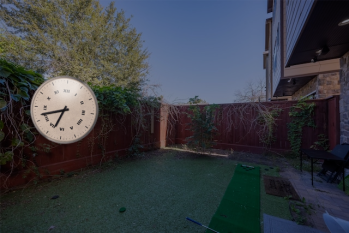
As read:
**6:42**
